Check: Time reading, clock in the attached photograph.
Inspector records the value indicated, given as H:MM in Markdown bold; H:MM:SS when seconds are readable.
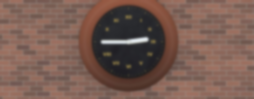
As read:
**2:45**
